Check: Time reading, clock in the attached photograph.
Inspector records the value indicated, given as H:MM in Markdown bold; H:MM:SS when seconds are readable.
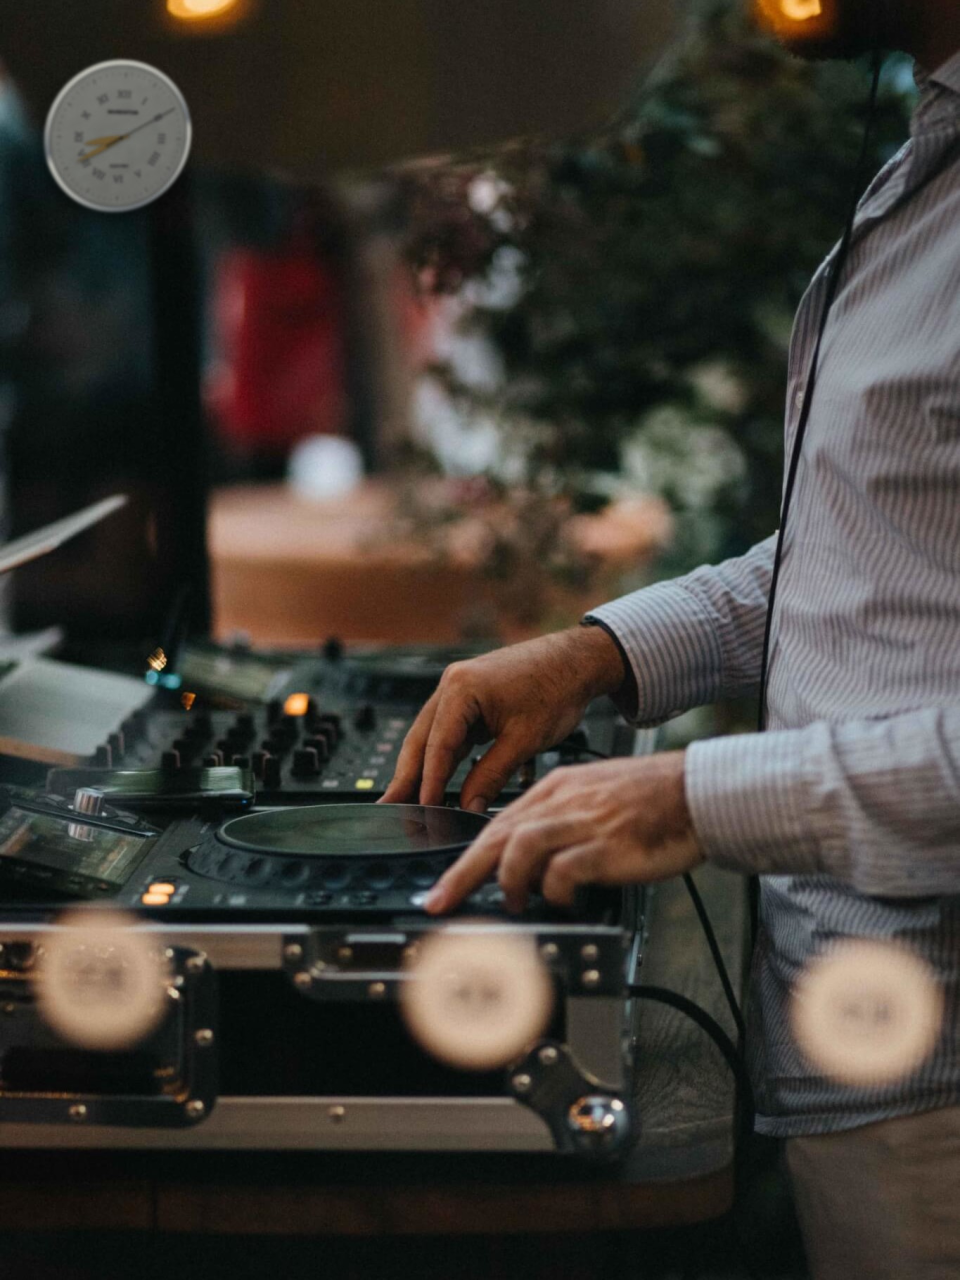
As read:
**8:40:10**
